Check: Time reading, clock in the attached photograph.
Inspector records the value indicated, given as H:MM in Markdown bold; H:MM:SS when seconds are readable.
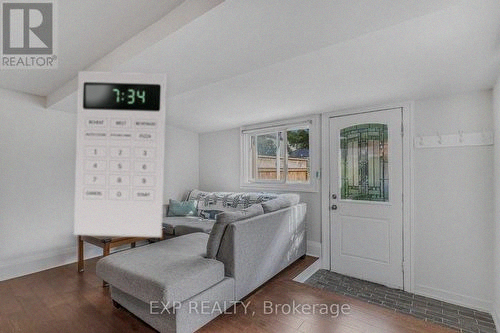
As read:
**7:34**
